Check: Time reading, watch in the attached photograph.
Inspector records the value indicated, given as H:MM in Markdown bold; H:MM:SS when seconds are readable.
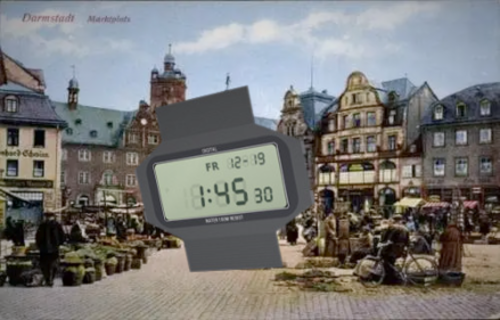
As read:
**1:45:30**
